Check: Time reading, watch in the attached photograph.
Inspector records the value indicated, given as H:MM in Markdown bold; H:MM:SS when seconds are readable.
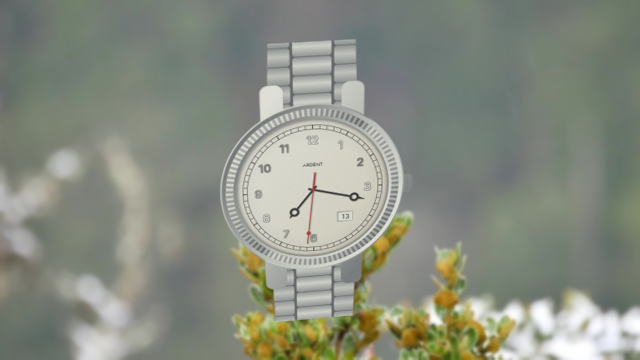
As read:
**7:17:31**
